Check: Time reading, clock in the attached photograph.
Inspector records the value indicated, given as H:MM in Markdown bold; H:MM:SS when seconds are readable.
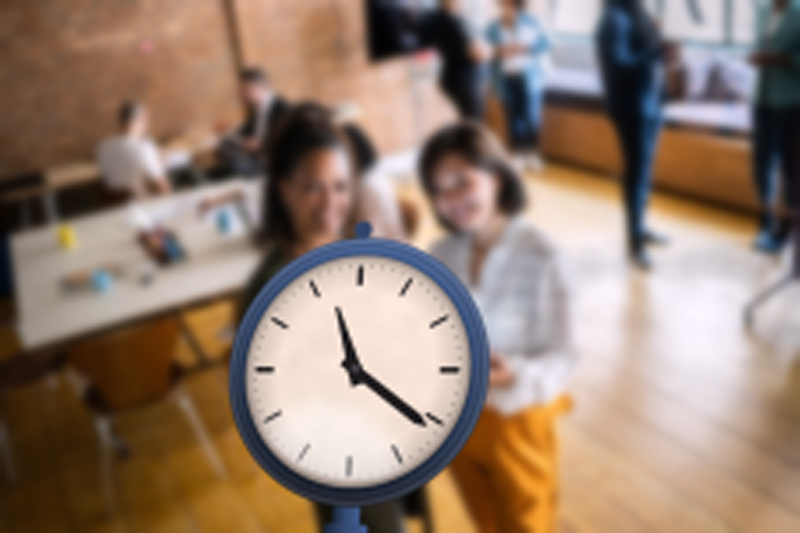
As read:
**11:21**
